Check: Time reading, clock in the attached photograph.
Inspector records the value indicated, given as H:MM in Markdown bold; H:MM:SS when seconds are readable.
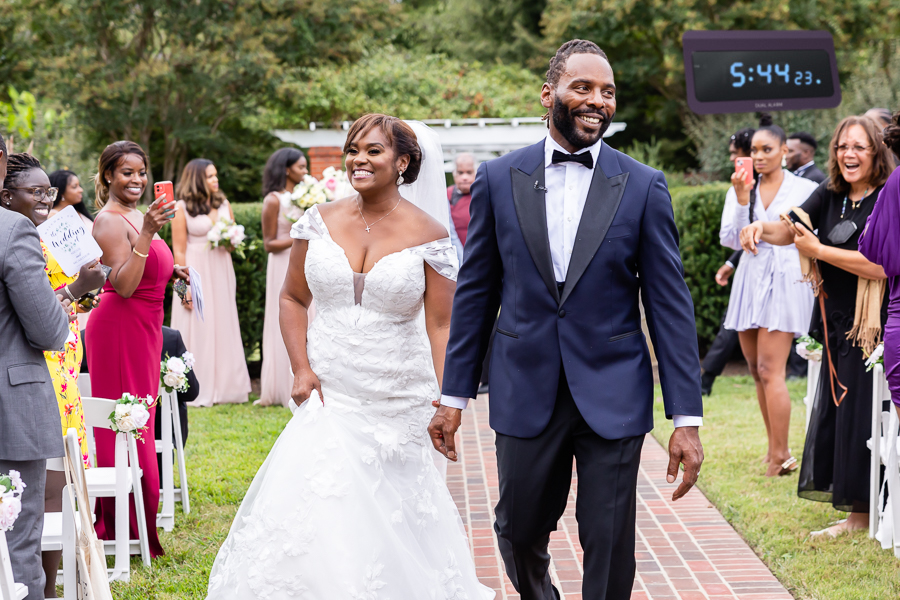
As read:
**5:44:23**
